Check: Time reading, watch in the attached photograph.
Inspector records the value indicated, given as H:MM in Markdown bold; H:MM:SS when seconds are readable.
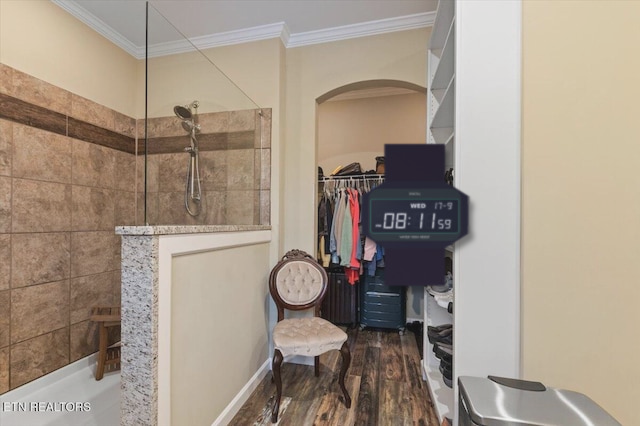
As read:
**8:11**
